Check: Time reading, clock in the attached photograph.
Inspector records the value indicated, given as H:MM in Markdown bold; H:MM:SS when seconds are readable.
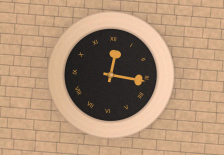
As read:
**12:16**
